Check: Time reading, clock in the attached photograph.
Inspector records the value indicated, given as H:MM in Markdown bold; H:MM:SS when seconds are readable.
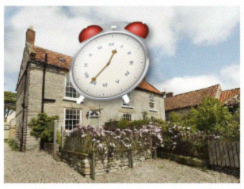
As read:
**12:36**
